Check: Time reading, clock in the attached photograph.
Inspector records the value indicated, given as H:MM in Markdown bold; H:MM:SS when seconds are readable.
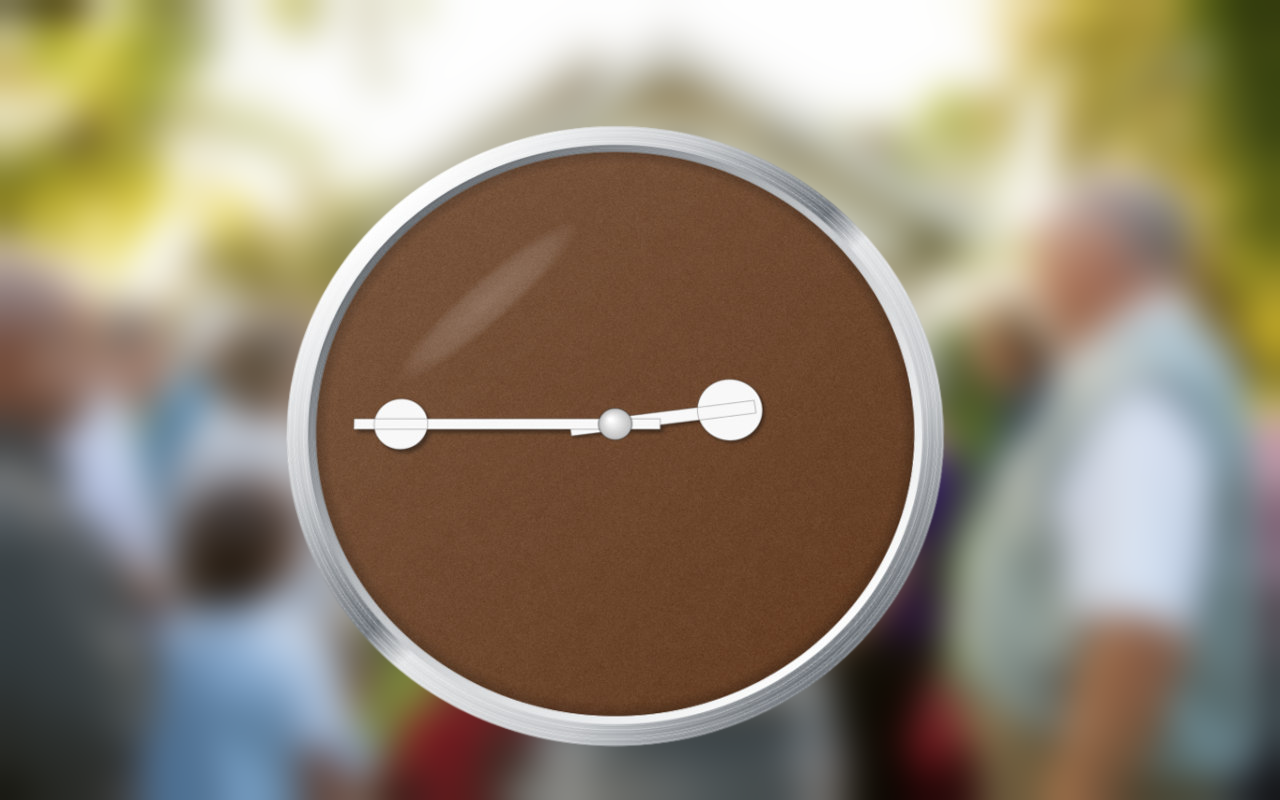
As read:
**2:45**
